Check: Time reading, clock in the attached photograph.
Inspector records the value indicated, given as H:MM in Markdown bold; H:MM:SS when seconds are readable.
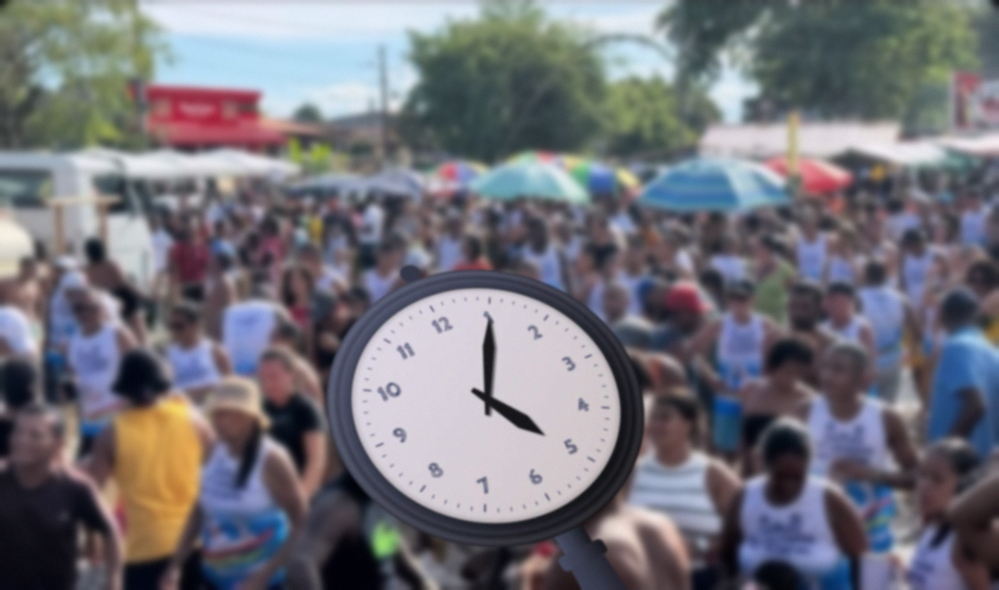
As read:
**5:05**
